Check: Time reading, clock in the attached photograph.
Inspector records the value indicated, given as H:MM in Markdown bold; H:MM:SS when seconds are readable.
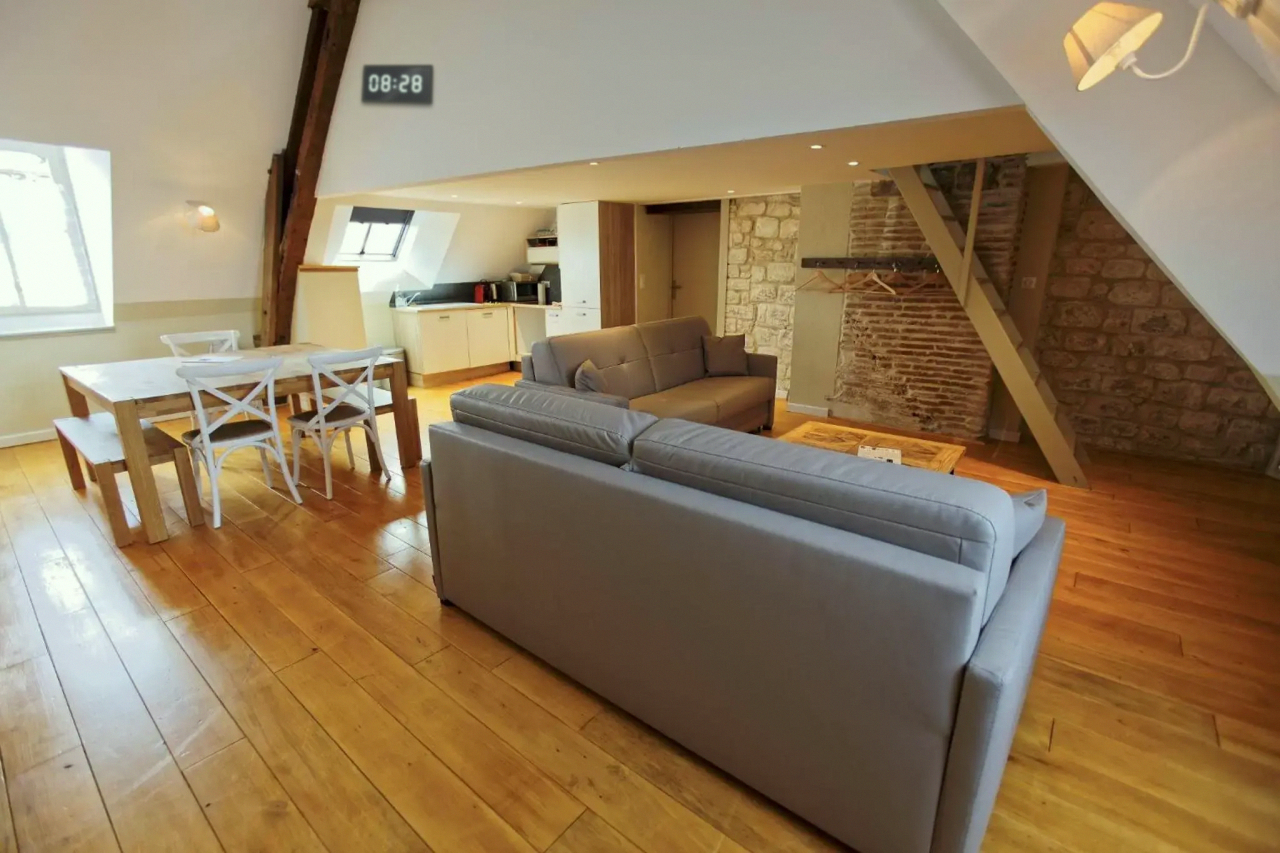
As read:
**8:28**
